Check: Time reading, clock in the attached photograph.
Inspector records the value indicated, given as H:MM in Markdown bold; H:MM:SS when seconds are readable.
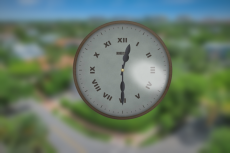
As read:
**12:30**
